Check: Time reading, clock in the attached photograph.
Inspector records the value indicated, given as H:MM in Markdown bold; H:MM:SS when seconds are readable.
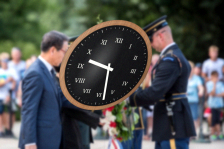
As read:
**9:28**
